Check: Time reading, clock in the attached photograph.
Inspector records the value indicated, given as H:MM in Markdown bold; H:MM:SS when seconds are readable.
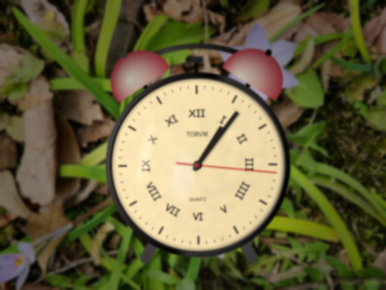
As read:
**1:06:16**
